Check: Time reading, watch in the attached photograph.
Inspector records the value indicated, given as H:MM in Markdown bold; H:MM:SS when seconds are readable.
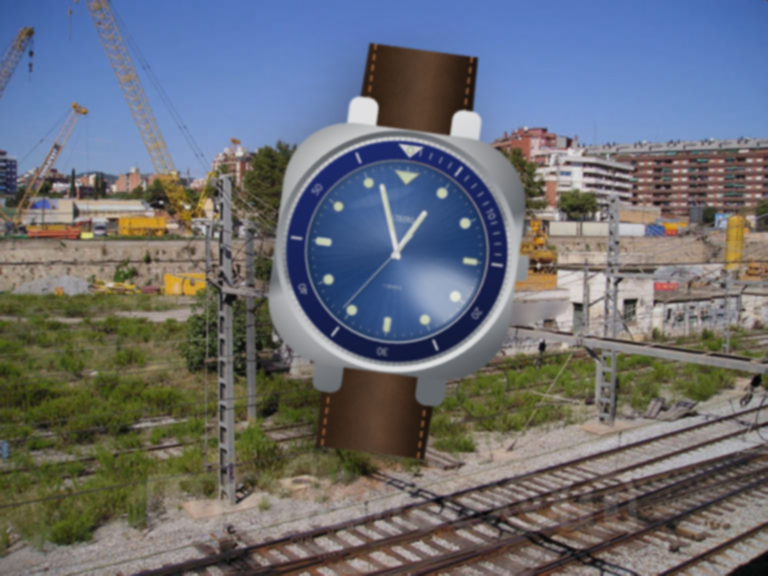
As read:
**12:56:36**
